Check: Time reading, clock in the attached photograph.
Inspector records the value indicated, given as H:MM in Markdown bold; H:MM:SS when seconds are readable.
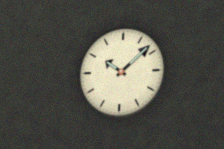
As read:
**10:08**
